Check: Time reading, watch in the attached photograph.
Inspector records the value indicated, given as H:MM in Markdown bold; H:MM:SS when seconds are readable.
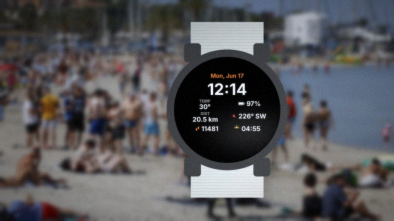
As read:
**12:14**
